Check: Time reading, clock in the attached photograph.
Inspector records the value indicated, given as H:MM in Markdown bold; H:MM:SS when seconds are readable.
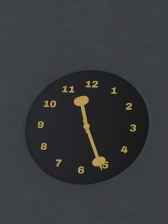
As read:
**11:26**
